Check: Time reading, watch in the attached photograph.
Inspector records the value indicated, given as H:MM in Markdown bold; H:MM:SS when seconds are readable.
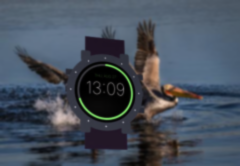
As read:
**13:09**
